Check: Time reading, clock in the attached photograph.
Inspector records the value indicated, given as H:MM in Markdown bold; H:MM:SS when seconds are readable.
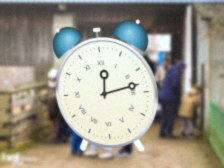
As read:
**12:13**
